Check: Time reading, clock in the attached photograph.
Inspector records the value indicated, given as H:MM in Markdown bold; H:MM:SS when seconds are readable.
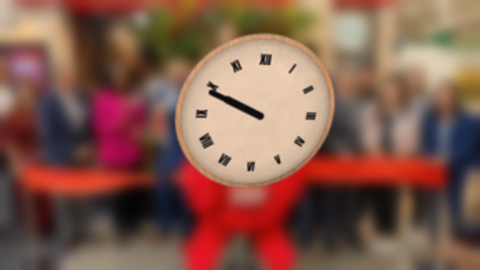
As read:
**9:49**
